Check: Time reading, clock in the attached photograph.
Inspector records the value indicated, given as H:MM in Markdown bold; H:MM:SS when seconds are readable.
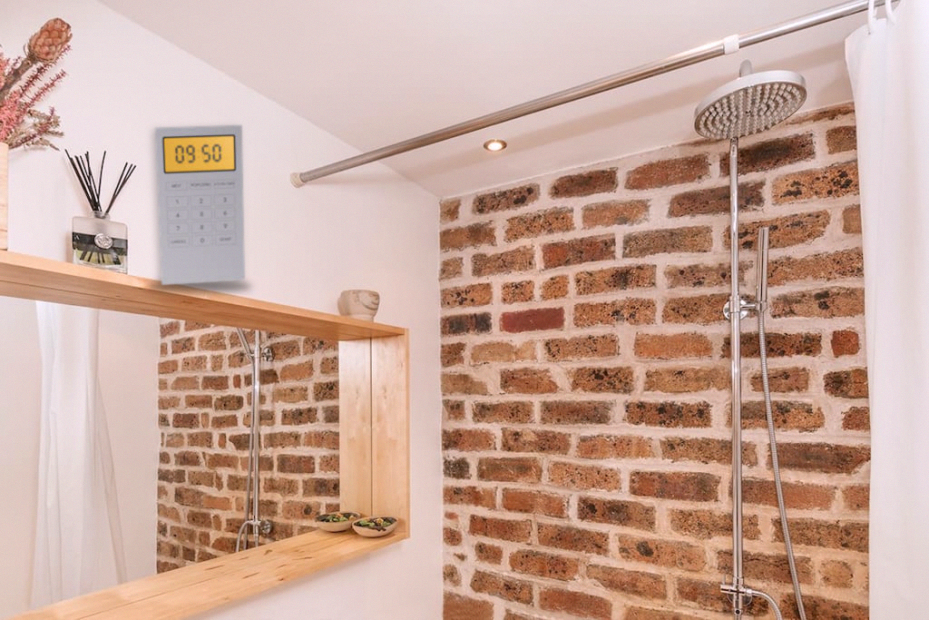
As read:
**9:50**
